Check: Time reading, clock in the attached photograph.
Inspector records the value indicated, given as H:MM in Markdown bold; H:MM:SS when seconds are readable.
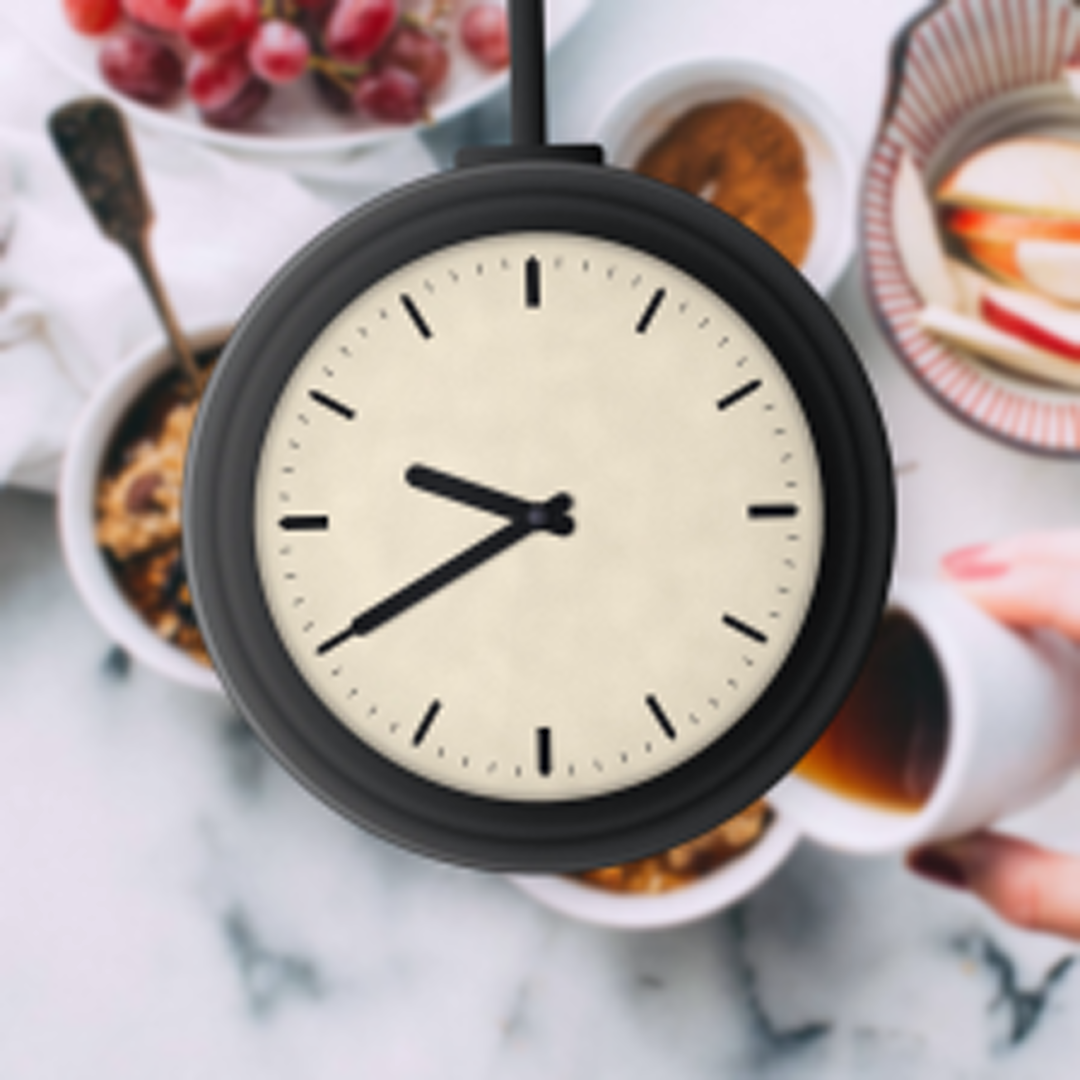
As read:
**9:40**
